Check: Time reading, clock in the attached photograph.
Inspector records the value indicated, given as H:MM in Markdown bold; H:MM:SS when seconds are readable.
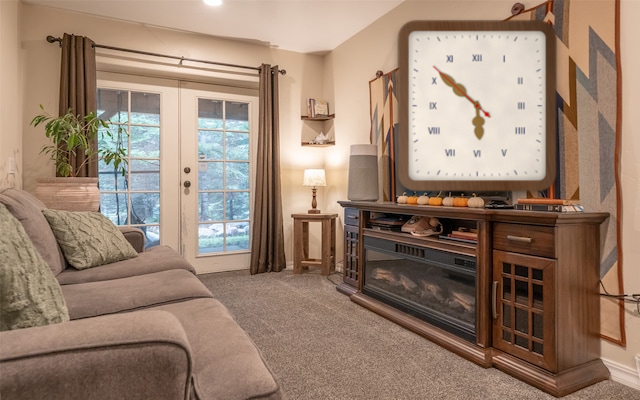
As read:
**5:51:52**
